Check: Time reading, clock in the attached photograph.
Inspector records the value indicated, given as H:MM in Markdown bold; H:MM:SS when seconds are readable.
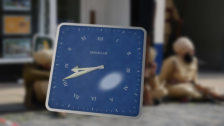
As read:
**8:41**
